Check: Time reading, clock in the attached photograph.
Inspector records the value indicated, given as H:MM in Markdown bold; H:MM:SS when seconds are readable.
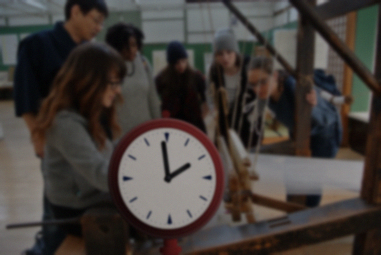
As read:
**1:59**
